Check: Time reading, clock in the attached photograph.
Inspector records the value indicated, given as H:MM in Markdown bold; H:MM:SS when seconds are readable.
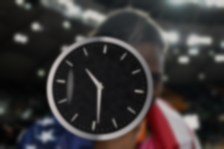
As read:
**10:29**
